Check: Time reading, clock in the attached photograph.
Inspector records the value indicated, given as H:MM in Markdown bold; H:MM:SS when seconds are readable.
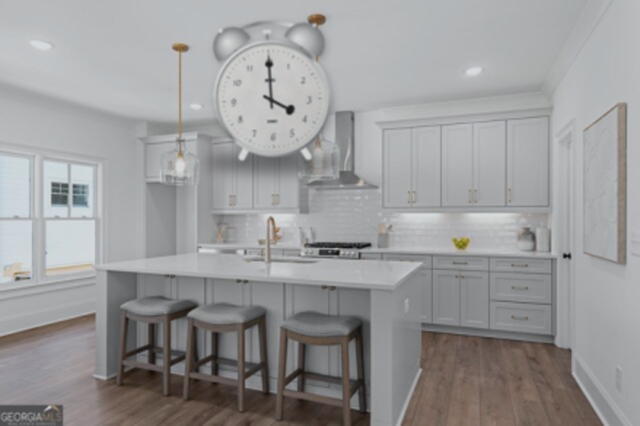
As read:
**4:00**
